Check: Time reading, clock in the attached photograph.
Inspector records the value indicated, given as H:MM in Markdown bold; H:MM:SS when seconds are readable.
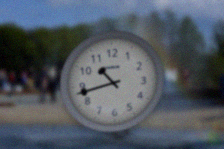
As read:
**10:43**
